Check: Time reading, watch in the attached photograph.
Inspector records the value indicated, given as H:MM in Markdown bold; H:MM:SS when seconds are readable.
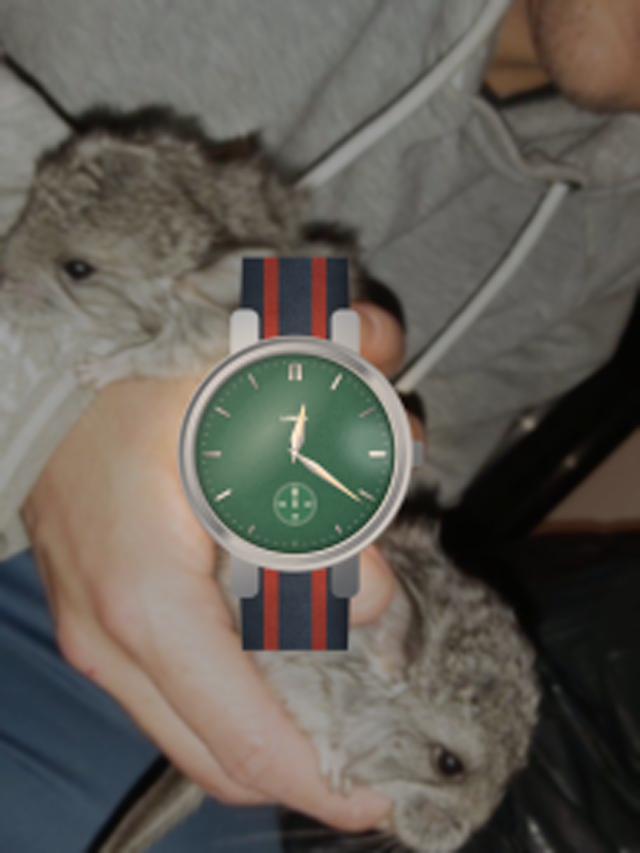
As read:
**12:21**
